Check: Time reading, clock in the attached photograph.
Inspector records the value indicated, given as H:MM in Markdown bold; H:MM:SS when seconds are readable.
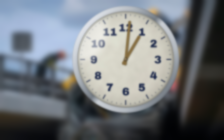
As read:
**1:01**
